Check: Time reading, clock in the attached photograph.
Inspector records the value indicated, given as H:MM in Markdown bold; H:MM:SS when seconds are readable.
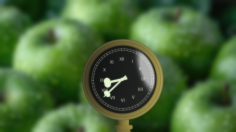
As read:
**8:38**
